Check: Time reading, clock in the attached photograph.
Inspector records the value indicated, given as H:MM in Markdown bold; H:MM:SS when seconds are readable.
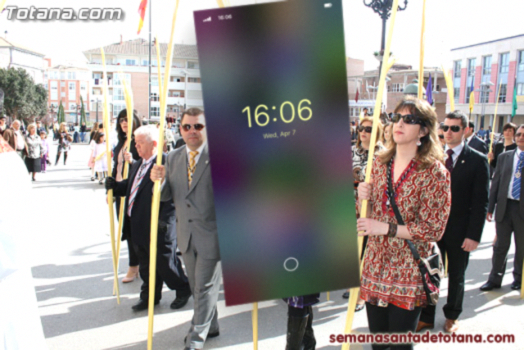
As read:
**16:06**
